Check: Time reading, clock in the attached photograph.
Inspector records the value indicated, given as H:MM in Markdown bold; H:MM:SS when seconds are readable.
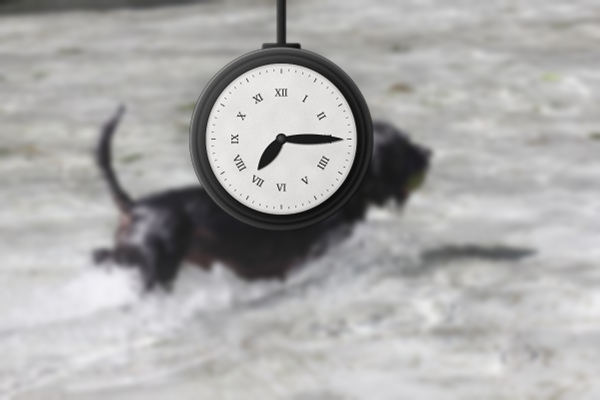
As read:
**7:15**
